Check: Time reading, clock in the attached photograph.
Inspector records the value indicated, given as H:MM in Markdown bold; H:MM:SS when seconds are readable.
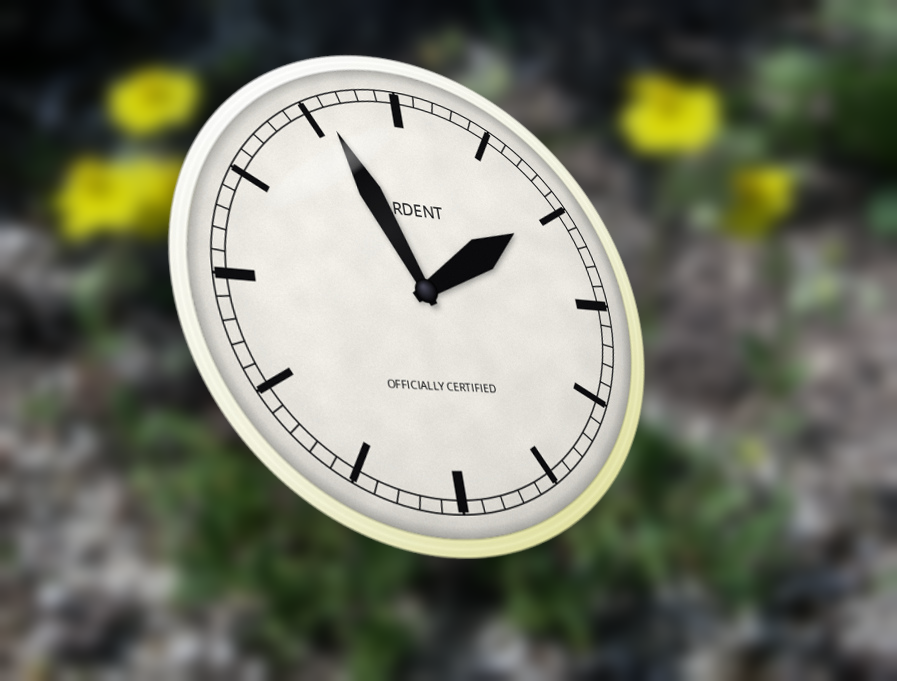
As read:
**1:56**
